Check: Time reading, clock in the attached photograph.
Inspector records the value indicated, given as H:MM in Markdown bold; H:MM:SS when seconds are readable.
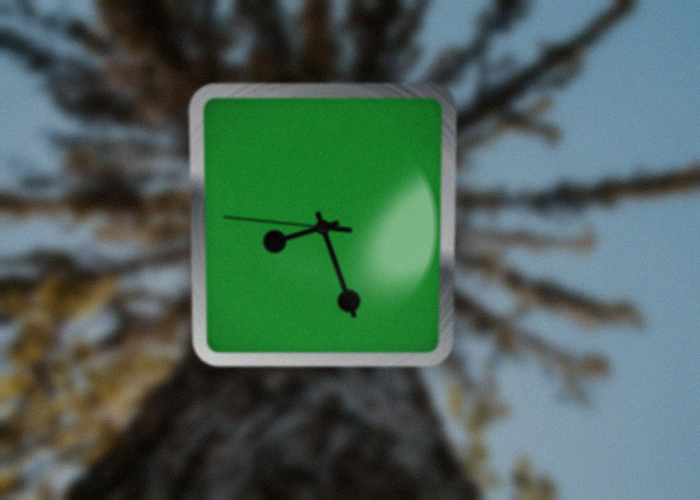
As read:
**8:26:46**
